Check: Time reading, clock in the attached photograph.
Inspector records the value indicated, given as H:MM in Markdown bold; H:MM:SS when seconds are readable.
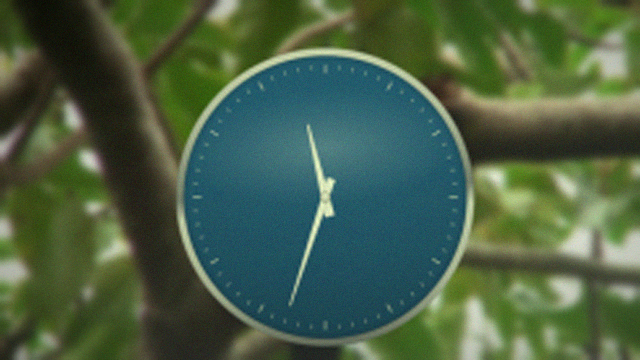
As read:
**11:33**
